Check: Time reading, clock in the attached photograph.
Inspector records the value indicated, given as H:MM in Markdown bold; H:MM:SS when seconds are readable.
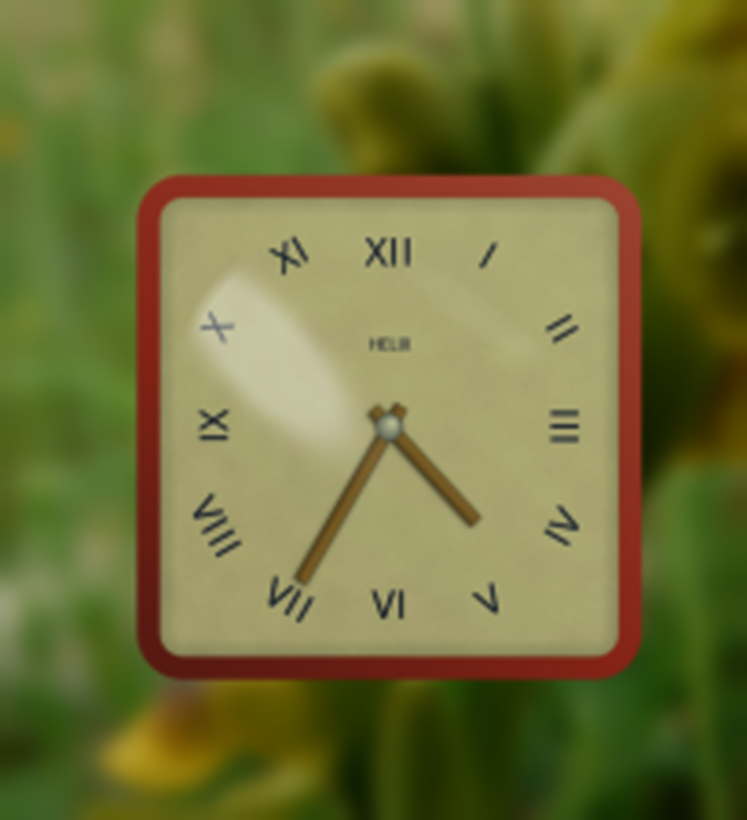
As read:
**4:35**
